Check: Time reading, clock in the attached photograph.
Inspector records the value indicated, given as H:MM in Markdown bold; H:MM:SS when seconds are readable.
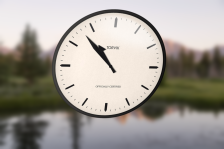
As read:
**10:53**
